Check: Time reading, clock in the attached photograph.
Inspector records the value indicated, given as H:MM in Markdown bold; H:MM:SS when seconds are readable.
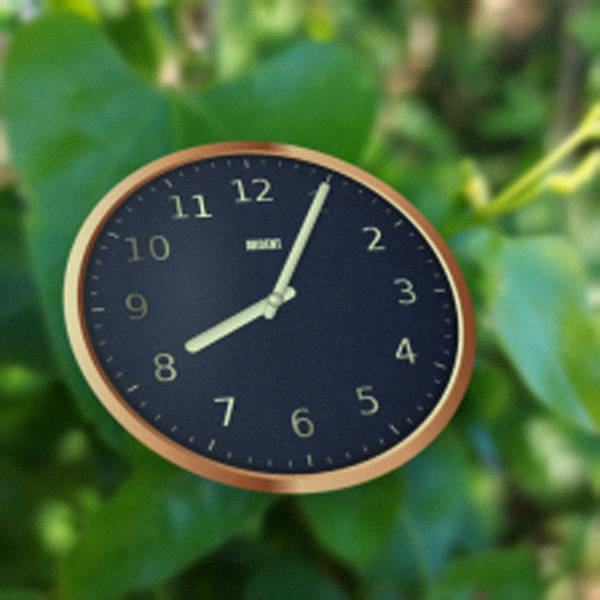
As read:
**8:05**
